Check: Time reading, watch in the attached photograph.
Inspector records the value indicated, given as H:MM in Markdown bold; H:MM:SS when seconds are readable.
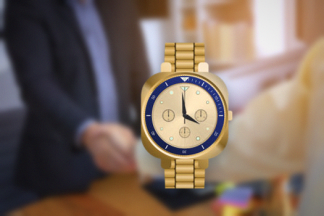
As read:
**3:59**
